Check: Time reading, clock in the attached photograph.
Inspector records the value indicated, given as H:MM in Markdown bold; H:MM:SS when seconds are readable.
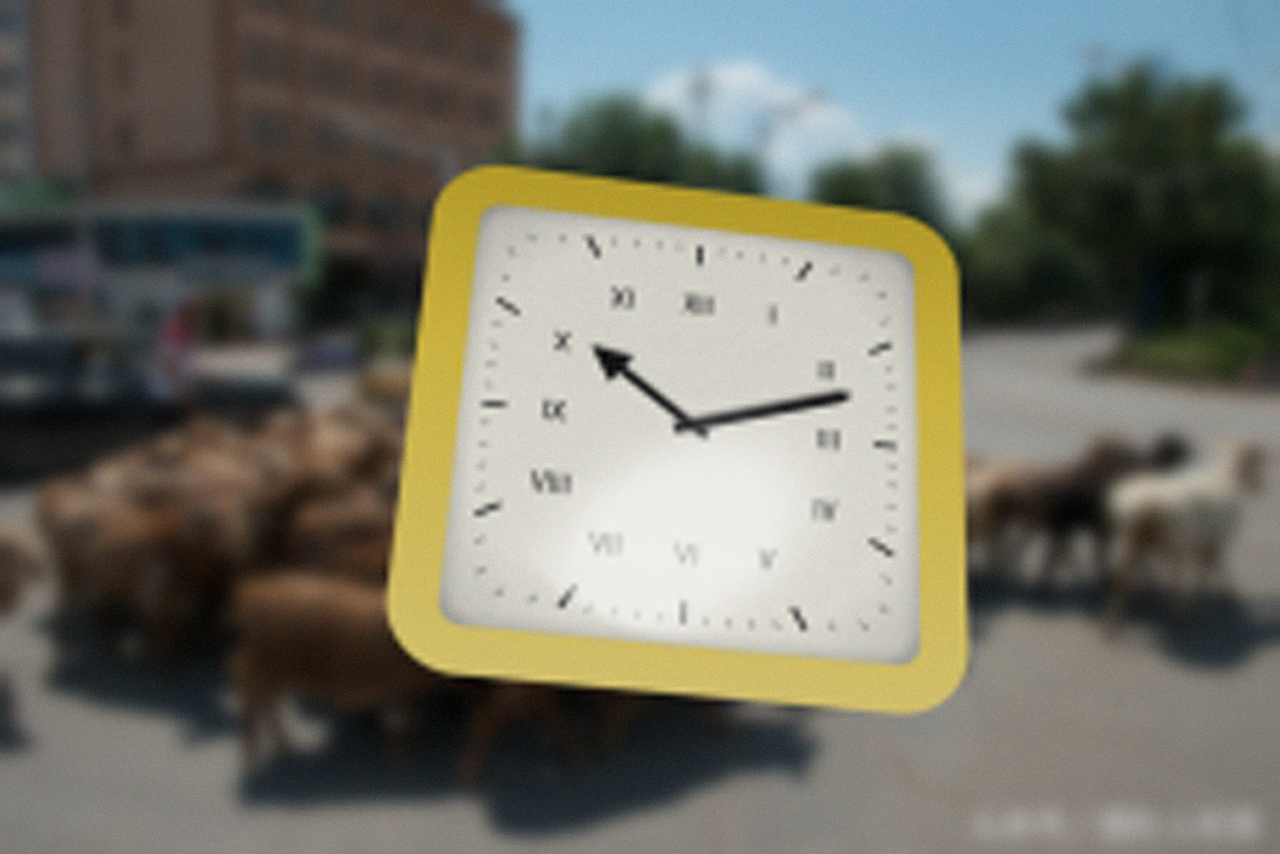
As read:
**10:12**
